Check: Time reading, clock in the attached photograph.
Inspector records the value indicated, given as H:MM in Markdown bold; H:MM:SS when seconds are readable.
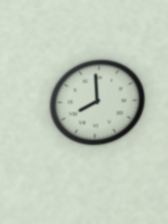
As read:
**7:59**
